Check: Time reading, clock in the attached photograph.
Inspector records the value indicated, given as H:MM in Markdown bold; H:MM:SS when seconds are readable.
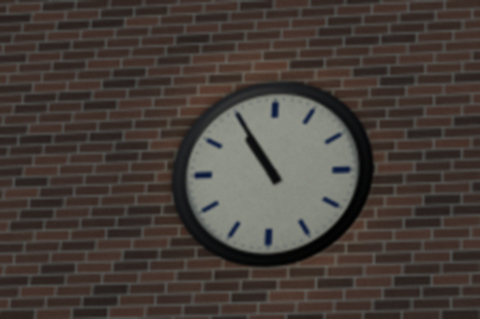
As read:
**10:55**
